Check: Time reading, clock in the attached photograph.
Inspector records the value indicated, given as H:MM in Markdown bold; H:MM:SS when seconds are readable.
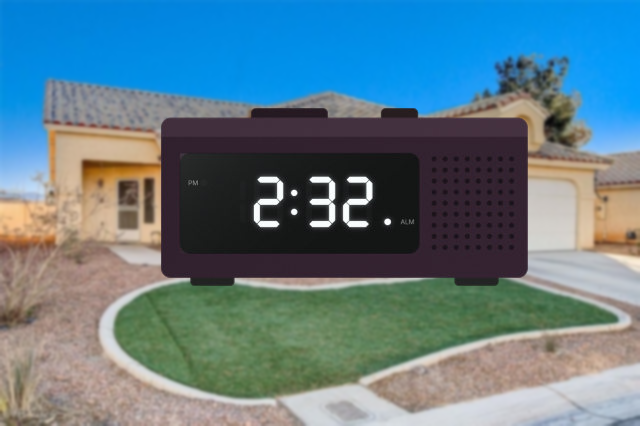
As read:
**2:32**
